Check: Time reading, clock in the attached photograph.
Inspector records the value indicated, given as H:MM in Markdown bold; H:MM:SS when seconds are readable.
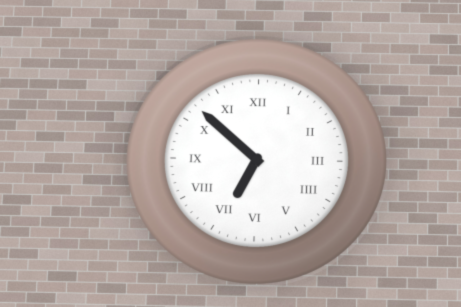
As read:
**6:52**
